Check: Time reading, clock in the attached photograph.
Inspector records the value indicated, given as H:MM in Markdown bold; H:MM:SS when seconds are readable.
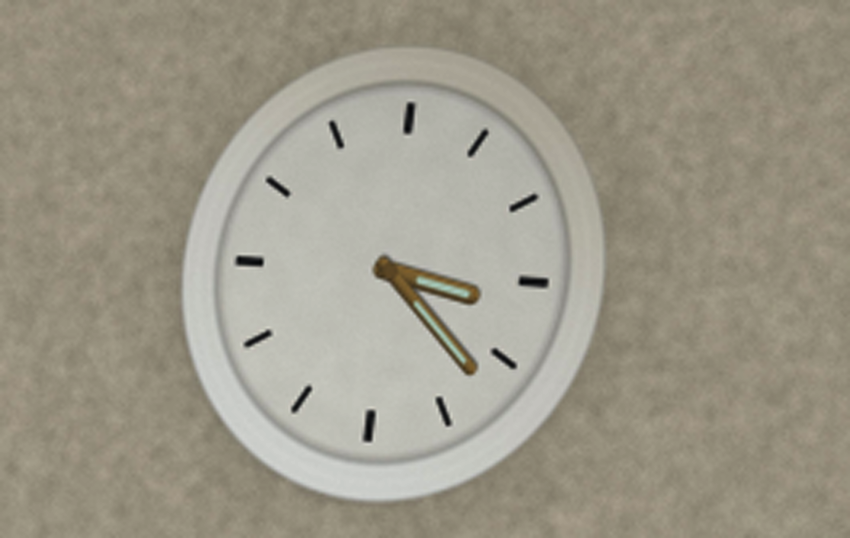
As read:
**3:22**
